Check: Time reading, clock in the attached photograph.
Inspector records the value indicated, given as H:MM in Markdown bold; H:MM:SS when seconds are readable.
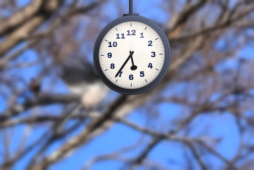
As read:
**5:36**
